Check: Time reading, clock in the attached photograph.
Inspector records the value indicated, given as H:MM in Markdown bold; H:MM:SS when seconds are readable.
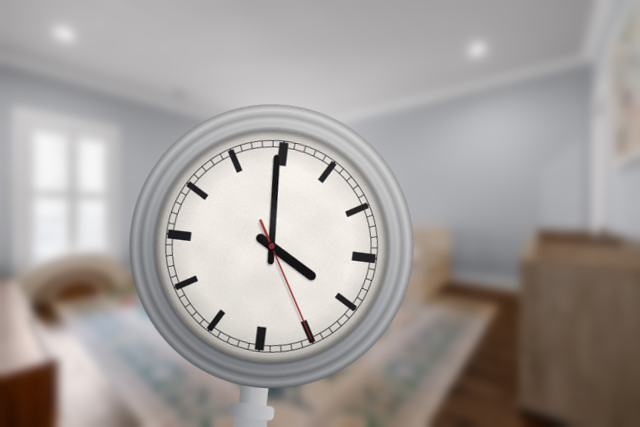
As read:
**3:59:25**
